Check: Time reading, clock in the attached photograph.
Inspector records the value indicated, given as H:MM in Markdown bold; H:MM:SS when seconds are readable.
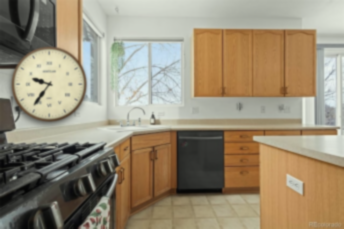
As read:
**9:36**
